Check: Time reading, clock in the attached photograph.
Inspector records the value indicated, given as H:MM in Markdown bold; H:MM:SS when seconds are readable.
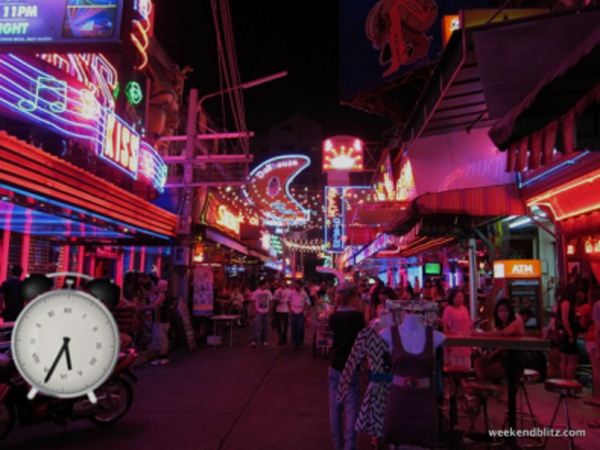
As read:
**5:34**
